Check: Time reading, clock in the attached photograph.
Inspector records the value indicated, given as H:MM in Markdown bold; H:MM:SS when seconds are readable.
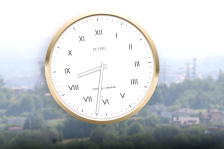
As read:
**8:32**
